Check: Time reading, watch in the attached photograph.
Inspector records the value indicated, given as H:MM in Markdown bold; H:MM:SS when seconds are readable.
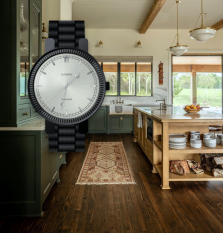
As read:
**1:32**
